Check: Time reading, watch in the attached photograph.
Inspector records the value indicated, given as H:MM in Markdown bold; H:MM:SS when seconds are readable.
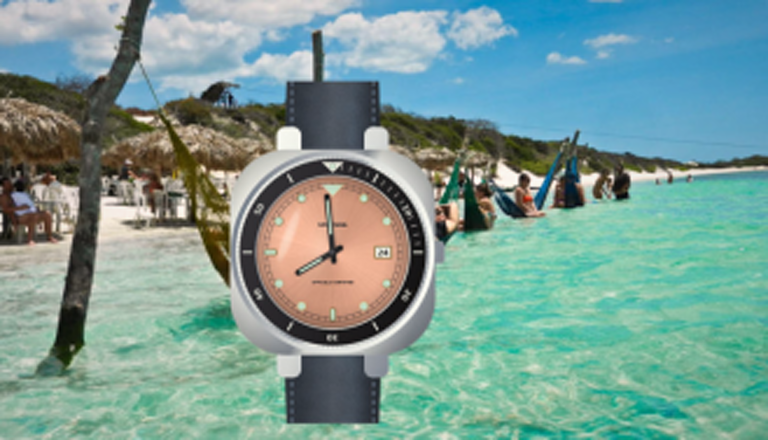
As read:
**7:59**
